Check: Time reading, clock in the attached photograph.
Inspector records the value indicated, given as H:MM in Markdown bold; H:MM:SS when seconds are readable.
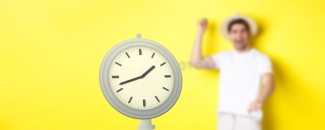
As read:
**1:42**
